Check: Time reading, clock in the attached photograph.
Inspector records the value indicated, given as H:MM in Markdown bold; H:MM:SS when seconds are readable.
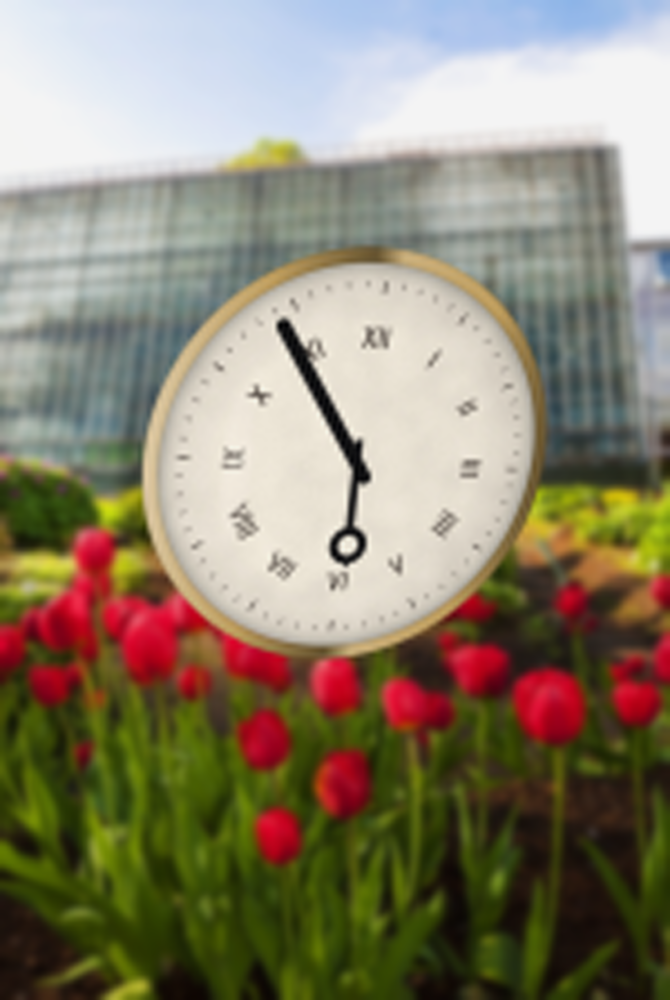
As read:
**5:54**
